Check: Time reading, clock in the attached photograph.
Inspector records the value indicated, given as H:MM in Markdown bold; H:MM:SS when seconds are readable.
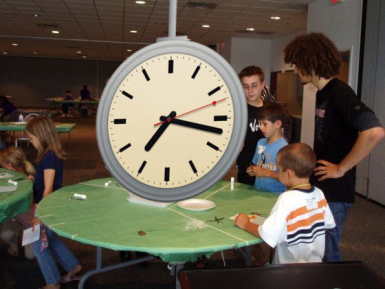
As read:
**7:17:12**
